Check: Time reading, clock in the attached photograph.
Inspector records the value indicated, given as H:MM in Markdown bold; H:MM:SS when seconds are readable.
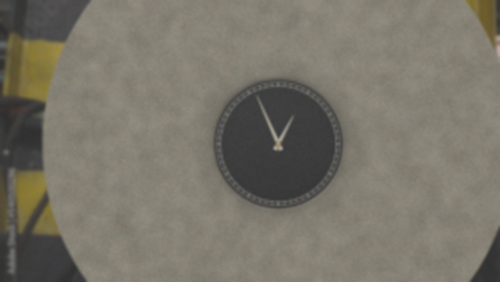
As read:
**12:56**
